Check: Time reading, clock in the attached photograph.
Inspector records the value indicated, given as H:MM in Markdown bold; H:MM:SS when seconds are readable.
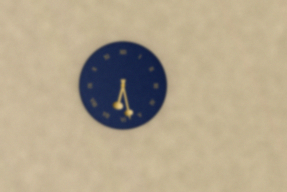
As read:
**6:28**
